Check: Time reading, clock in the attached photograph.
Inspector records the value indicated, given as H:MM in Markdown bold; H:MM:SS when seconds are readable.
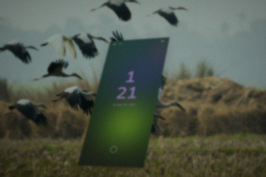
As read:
**1:21**
